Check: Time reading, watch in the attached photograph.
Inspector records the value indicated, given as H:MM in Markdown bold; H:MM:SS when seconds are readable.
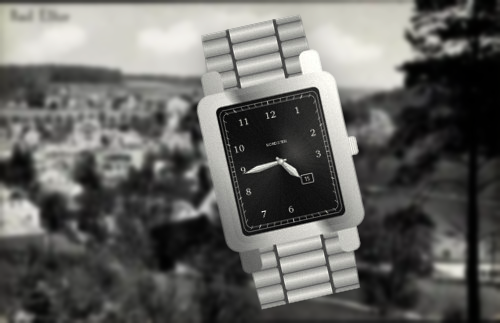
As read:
**4:44**
